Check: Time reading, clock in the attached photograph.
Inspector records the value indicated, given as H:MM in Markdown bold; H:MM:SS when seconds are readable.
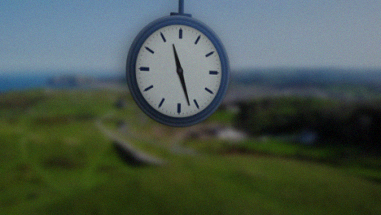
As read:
**11:27**
